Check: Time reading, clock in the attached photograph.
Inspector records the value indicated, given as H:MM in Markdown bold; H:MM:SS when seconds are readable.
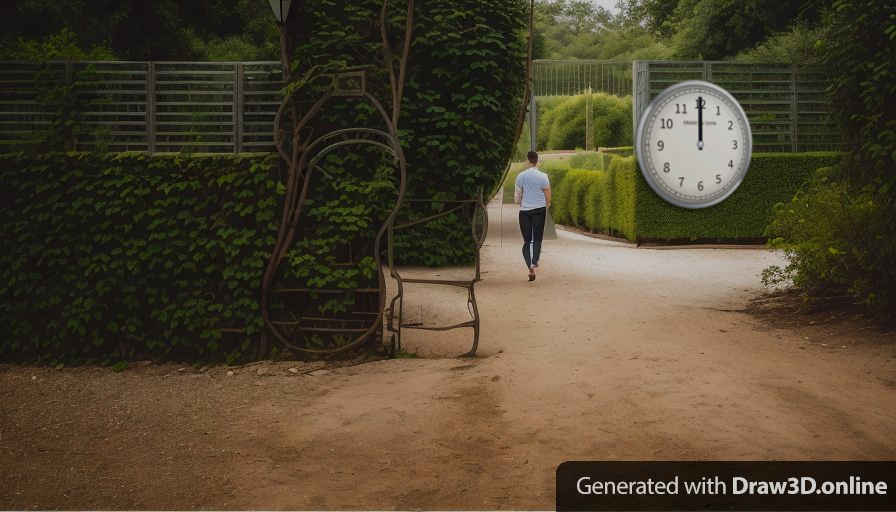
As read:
**12:00**
